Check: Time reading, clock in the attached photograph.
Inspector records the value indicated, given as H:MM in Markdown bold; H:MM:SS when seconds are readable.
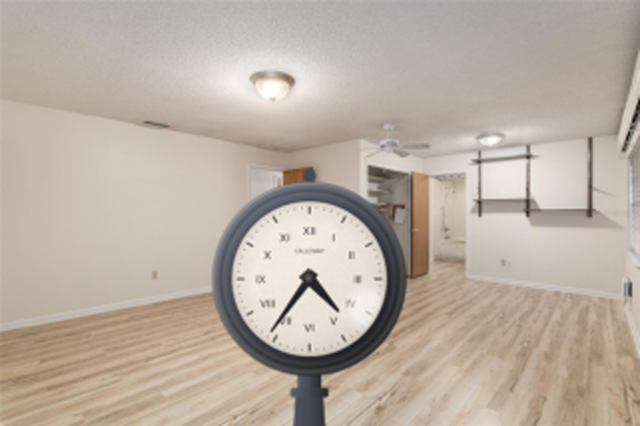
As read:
**4:36**
